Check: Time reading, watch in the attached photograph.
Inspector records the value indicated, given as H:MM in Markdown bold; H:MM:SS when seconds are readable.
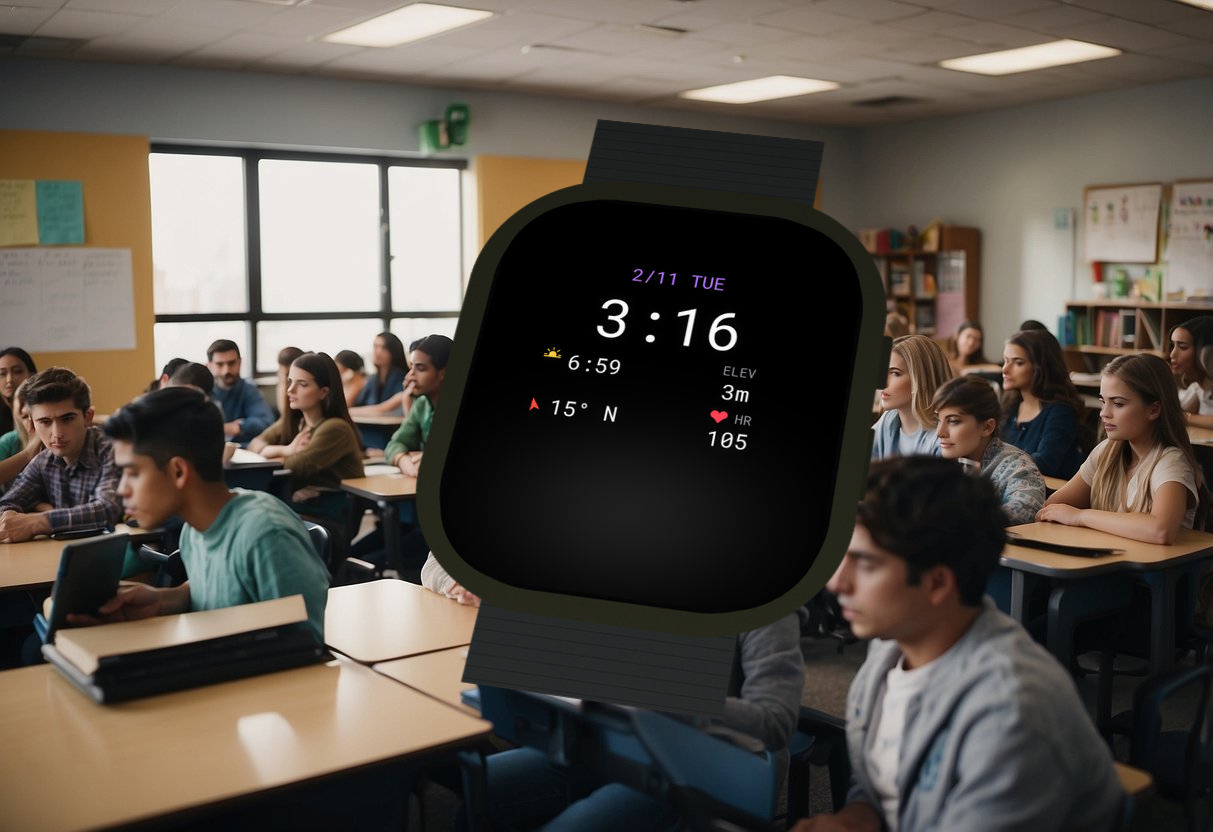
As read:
**3:16**
